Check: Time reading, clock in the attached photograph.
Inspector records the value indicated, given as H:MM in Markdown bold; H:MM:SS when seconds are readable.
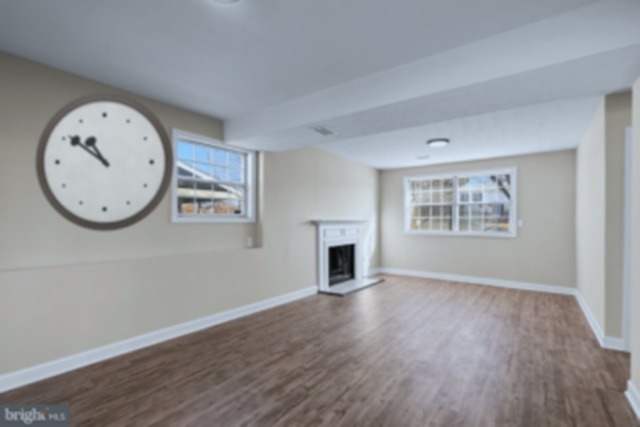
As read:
**10:51**
